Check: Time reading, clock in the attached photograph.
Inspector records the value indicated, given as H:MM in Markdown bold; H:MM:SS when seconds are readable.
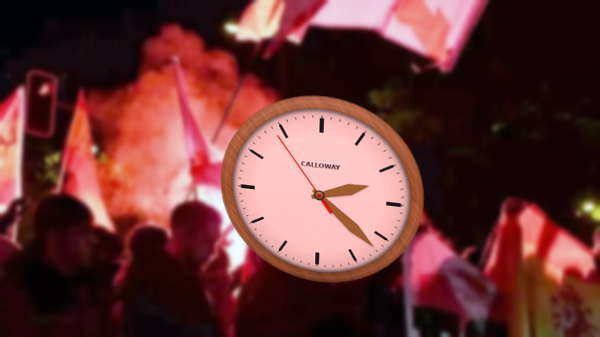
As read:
**2:21:54**
